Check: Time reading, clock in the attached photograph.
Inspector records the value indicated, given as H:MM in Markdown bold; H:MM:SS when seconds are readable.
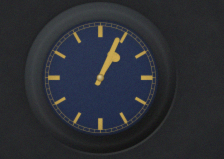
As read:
**1:04**
